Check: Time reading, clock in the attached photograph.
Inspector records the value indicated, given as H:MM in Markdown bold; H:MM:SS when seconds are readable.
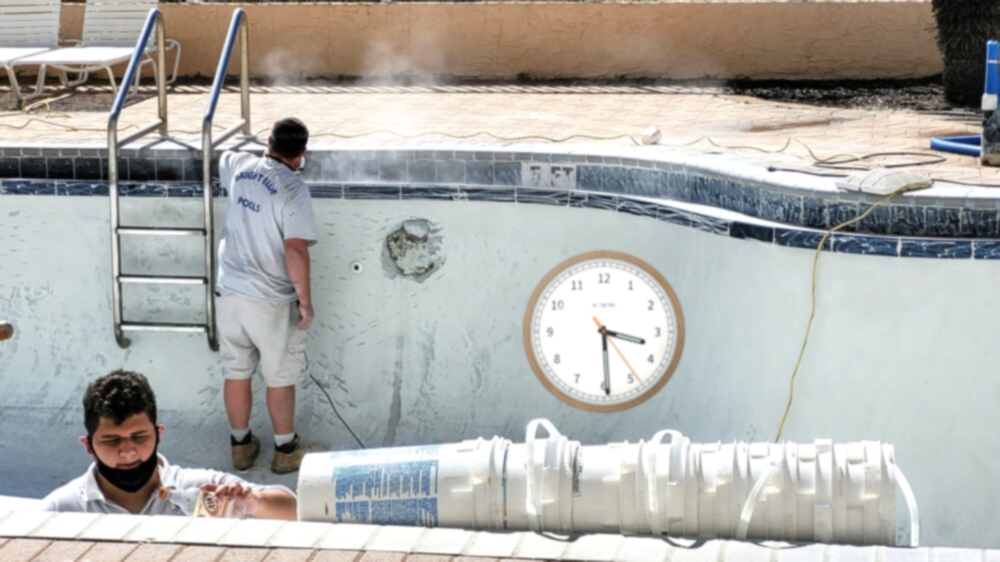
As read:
**3:29:24**
